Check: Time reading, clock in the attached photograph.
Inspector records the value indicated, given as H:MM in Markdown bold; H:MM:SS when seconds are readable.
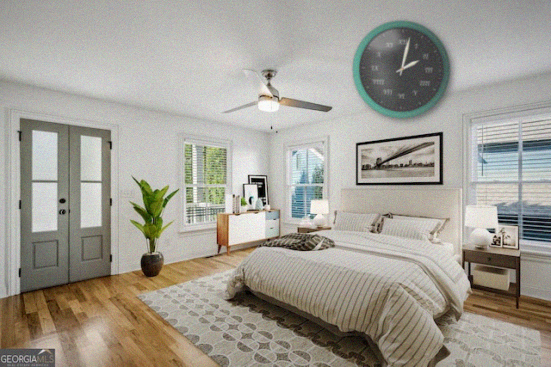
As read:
**2:02**
